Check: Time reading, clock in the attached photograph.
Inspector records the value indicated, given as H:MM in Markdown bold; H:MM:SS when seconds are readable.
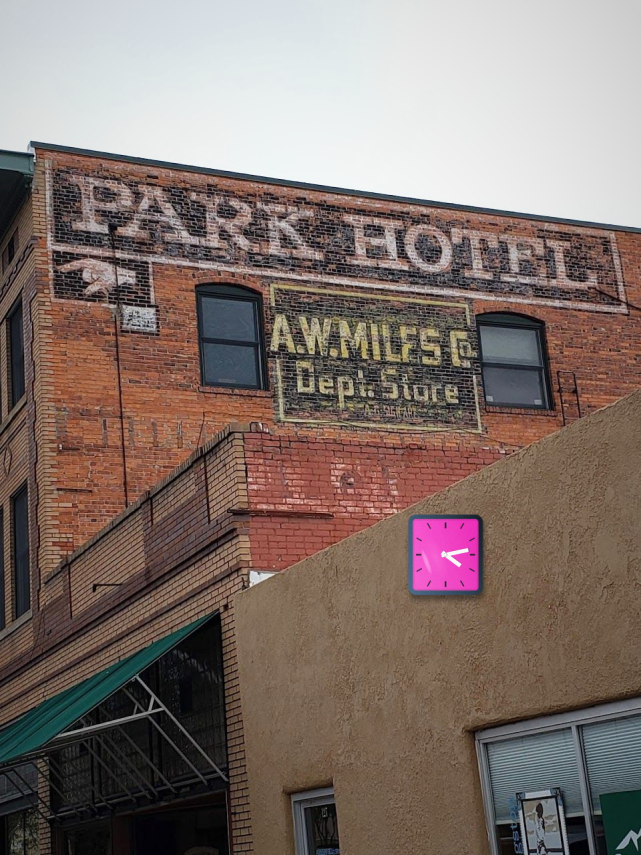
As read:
**4:13**
